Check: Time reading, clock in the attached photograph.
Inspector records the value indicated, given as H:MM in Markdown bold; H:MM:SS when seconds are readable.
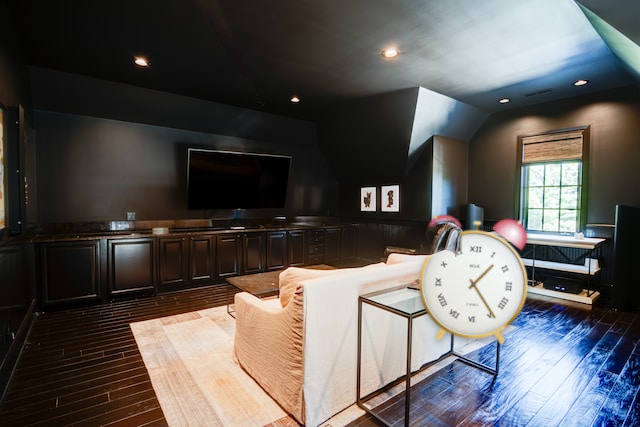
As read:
**1:24**
